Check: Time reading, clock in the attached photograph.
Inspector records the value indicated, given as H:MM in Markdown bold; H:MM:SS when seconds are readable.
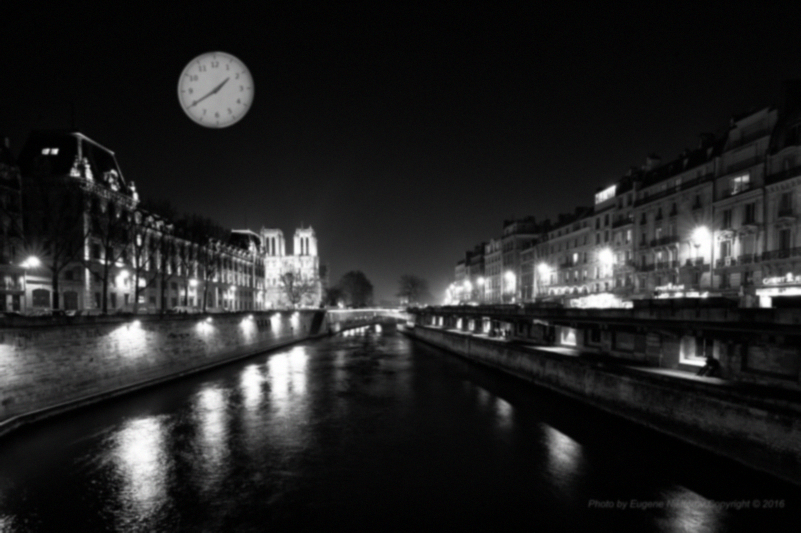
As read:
**1:40**
